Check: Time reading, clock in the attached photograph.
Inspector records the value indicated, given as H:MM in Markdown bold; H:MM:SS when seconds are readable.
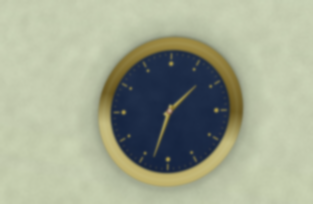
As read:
**1:33**
